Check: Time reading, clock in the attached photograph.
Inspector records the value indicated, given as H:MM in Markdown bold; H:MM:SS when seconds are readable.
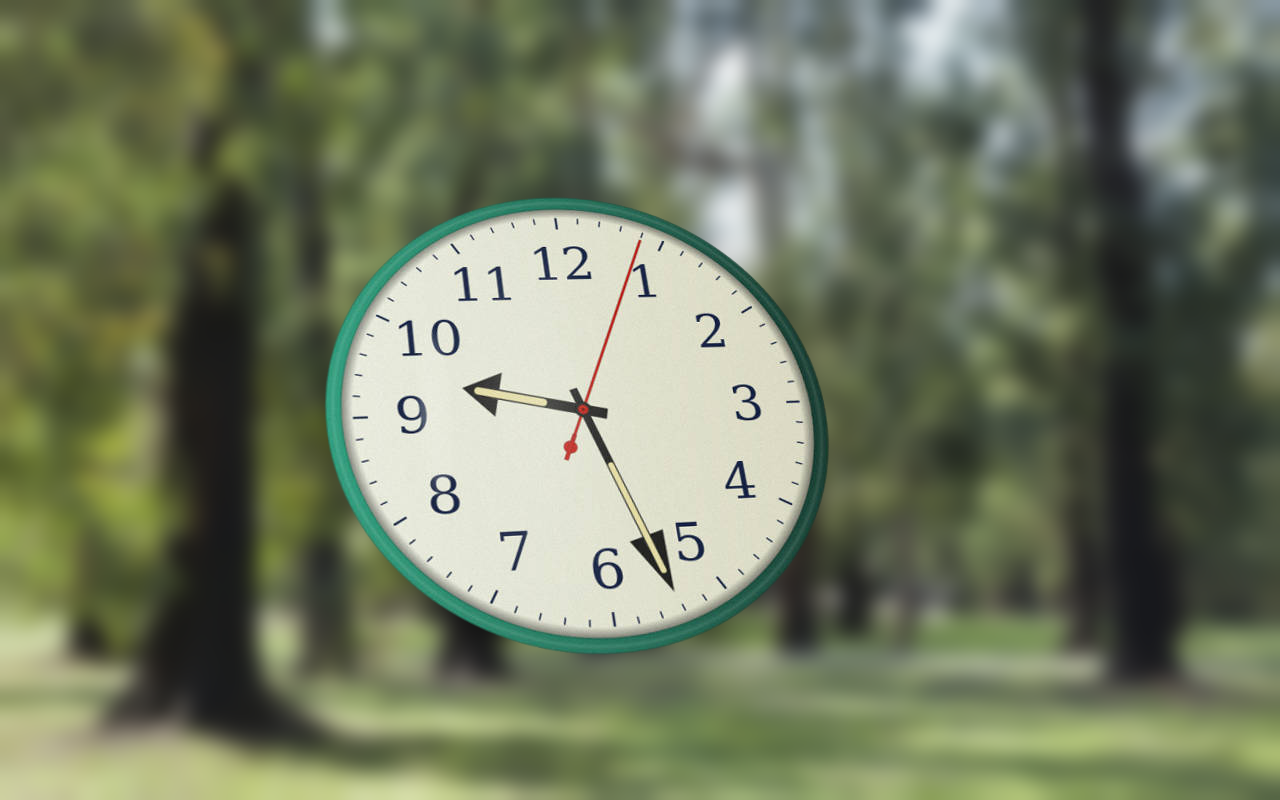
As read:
**9:27:04**
